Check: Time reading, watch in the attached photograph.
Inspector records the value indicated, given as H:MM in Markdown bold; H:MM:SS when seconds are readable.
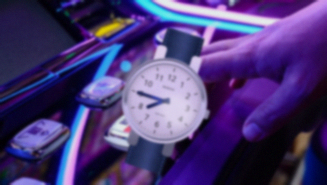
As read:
**7:45**
